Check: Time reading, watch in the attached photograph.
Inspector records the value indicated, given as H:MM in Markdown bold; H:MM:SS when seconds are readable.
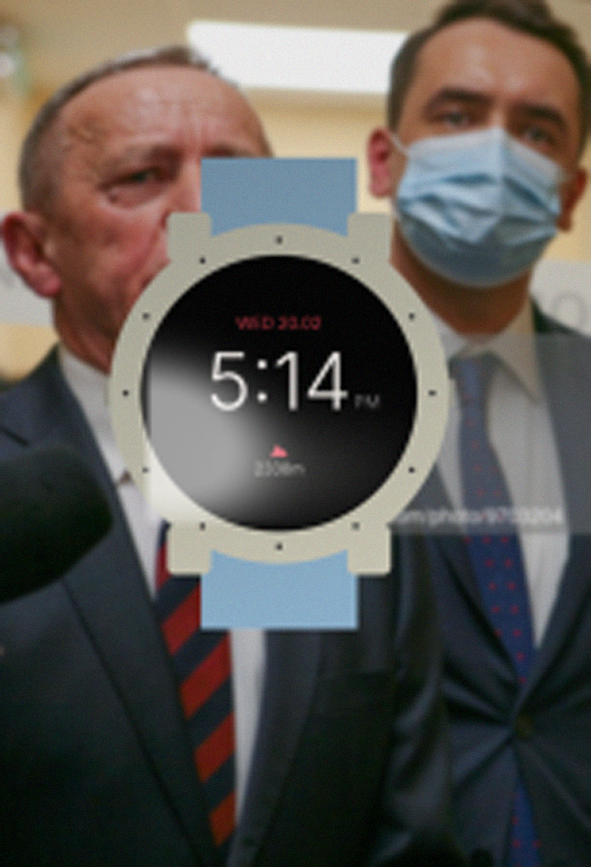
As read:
**5:14**
